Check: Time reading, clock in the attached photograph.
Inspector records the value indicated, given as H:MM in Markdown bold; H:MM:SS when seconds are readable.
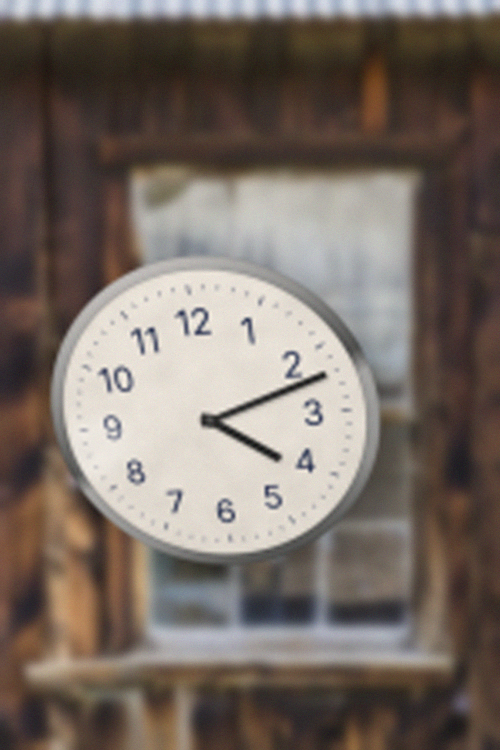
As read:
**4:12**
